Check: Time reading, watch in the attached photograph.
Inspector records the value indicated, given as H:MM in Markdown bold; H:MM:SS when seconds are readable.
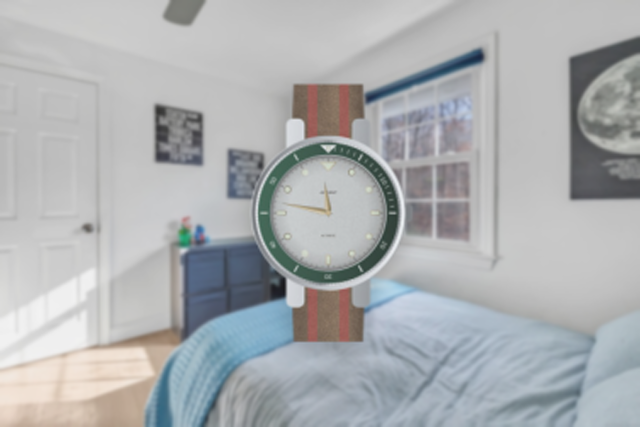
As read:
**11:47**
